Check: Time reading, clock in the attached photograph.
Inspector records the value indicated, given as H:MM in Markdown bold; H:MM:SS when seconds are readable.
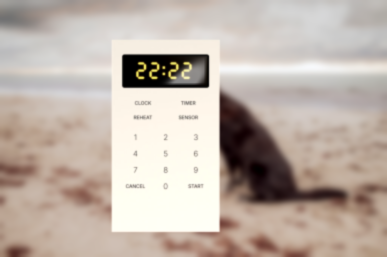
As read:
**22:22**
